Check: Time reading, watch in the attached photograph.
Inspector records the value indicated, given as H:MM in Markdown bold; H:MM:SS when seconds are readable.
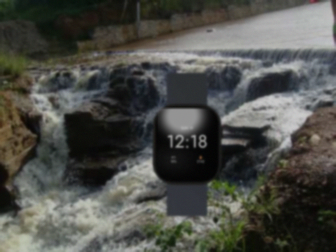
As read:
**12:18**
